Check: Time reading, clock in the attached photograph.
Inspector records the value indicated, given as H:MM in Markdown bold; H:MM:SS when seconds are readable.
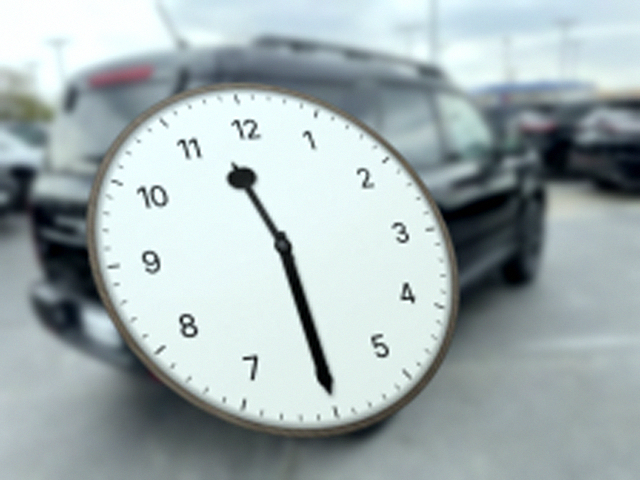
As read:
**11:30**
